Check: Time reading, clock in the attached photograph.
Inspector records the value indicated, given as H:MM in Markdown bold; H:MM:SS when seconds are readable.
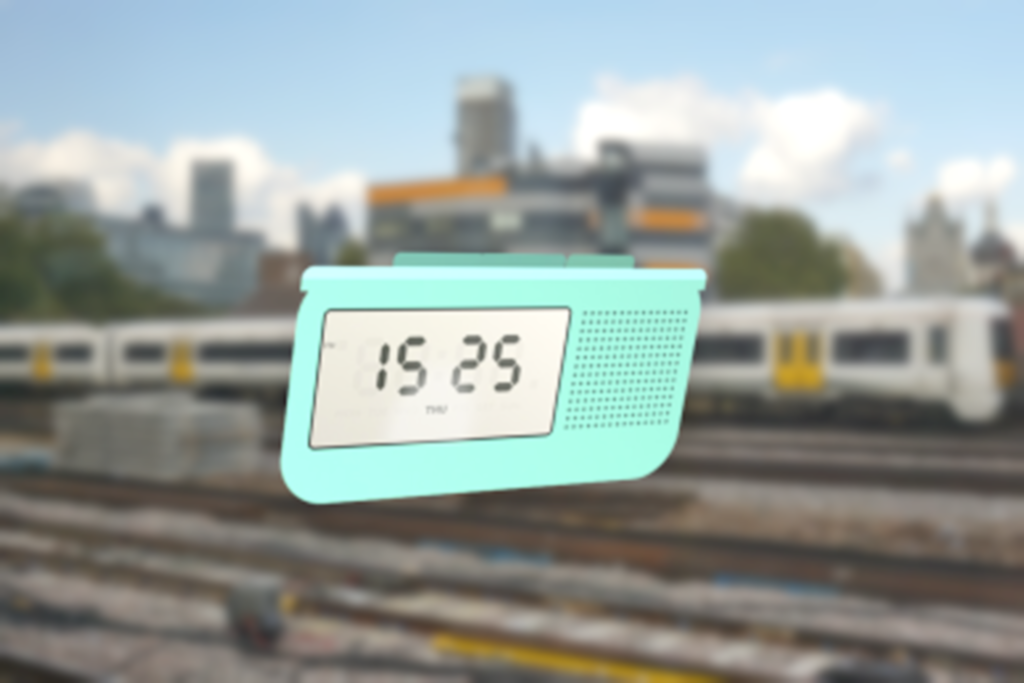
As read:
**15:25**
